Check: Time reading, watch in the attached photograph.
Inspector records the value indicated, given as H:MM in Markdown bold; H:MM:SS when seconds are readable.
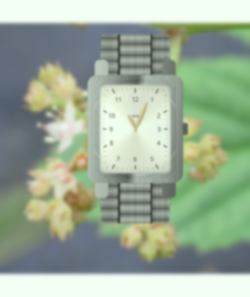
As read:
**11:04**
